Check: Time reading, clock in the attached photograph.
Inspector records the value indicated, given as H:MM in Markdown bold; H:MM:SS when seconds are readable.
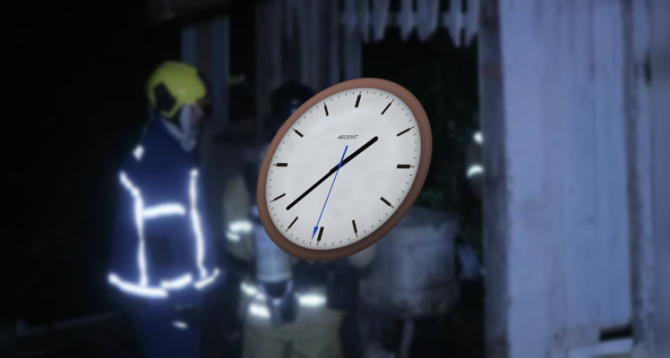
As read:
**1:37:31**
